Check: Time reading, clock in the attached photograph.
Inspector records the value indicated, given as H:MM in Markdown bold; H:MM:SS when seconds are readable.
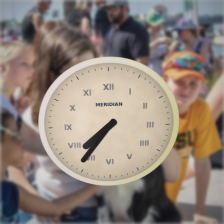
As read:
**7:36**
